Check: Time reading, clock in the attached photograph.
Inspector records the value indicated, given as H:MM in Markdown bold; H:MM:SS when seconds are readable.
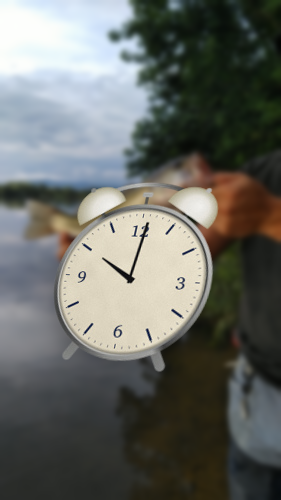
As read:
**10:01**
